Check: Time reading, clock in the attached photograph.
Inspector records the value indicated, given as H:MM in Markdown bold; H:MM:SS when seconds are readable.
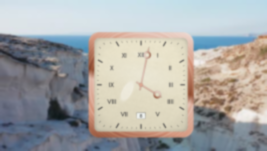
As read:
**4:02**
